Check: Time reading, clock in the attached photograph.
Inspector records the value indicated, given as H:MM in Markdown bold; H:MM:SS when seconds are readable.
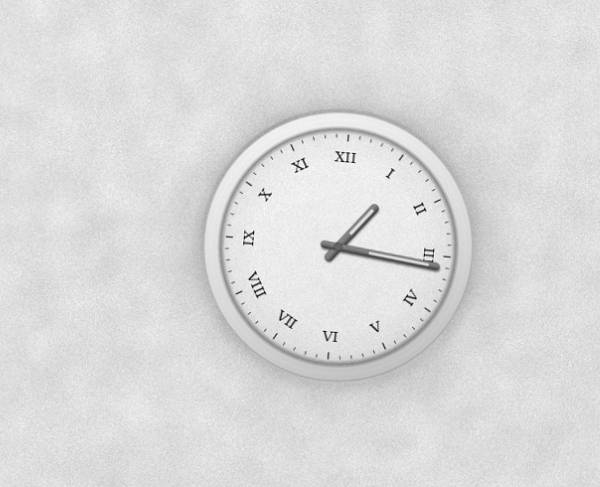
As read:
**1:16**
